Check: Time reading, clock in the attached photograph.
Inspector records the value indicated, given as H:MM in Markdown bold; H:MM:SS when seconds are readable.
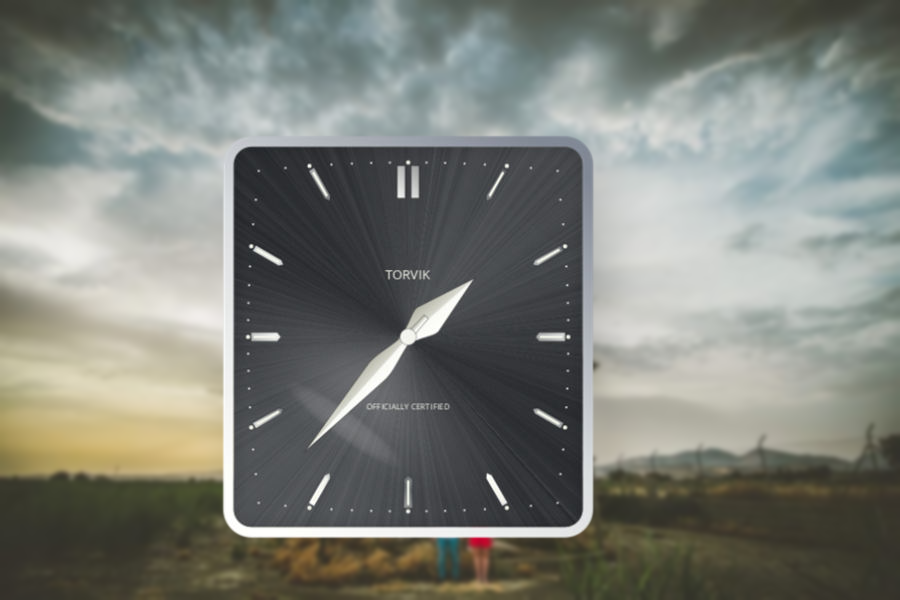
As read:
**1:37**
